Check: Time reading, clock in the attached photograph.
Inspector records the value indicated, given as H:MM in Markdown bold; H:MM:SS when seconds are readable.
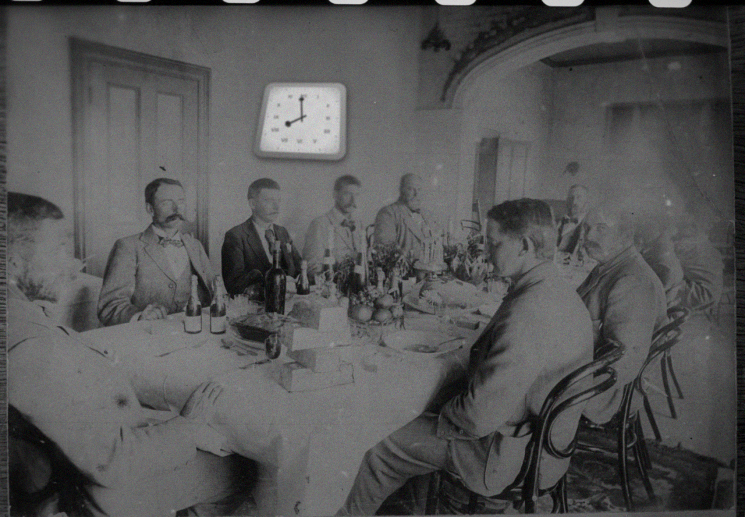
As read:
**7:59**
